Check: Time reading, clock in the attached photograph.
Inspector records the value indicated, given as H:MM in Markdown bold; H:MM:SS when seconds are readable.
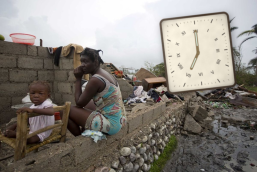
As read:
**7:00**
